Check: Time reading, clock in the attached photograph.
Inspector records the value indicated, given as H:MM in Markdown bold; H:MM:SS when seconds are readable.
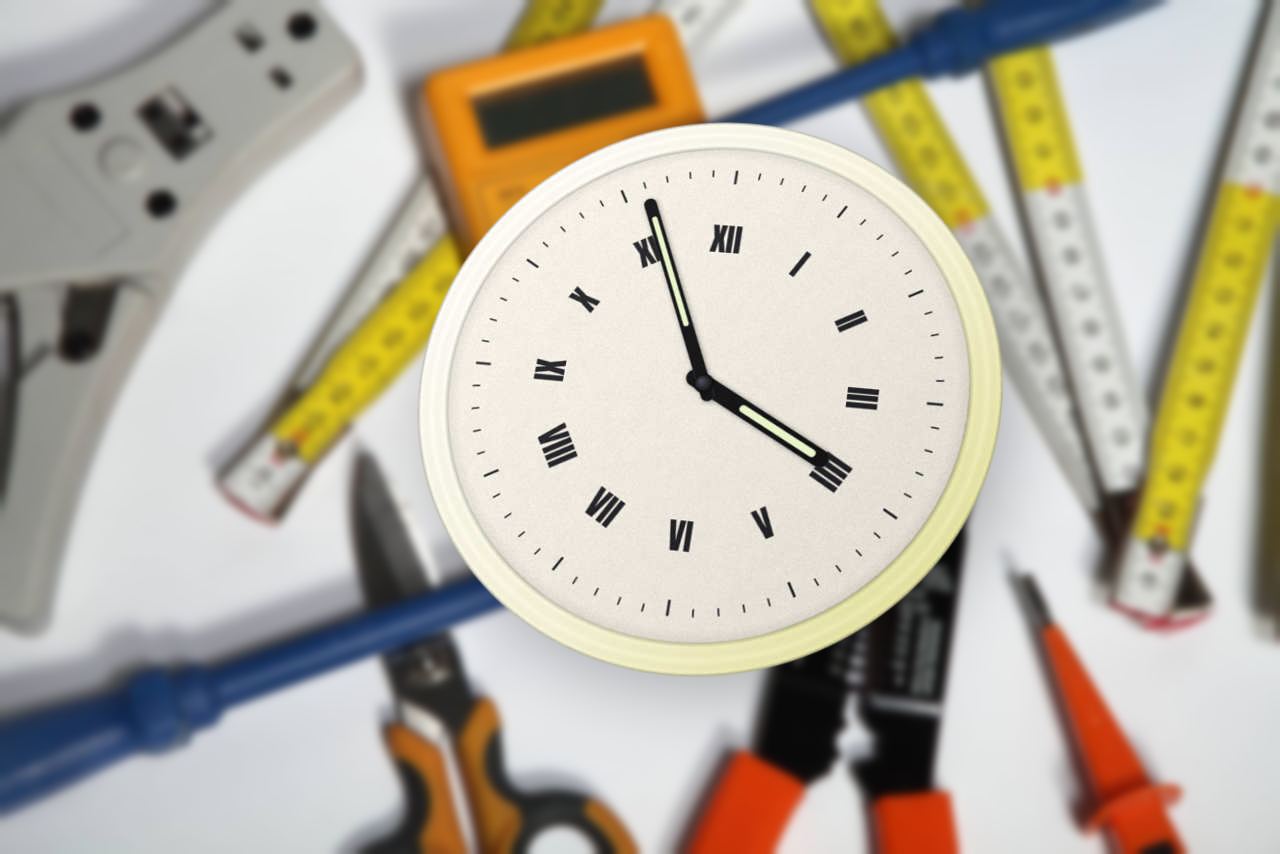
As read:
**3:56**
